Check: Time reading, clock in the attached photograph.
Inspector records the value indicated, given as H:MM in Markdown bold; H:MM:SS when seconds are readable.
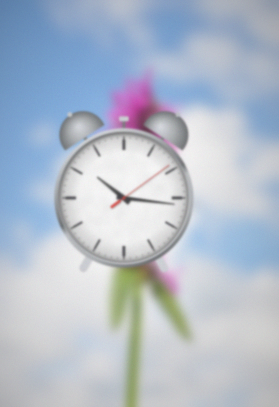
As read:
**10:16:09**
